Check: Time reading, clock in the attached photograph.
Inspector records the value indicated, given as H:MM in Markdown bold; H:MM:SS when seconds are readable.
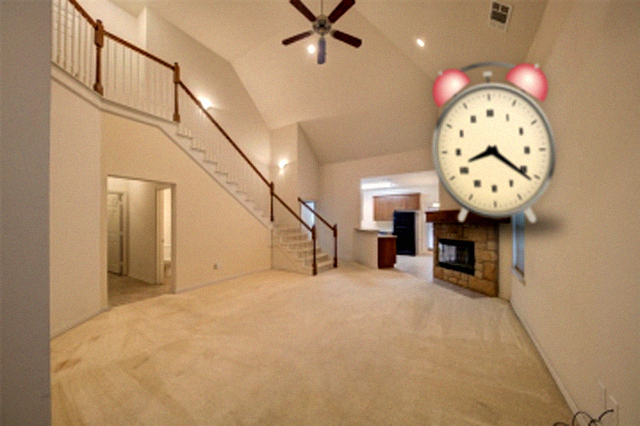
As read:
**8:21**
